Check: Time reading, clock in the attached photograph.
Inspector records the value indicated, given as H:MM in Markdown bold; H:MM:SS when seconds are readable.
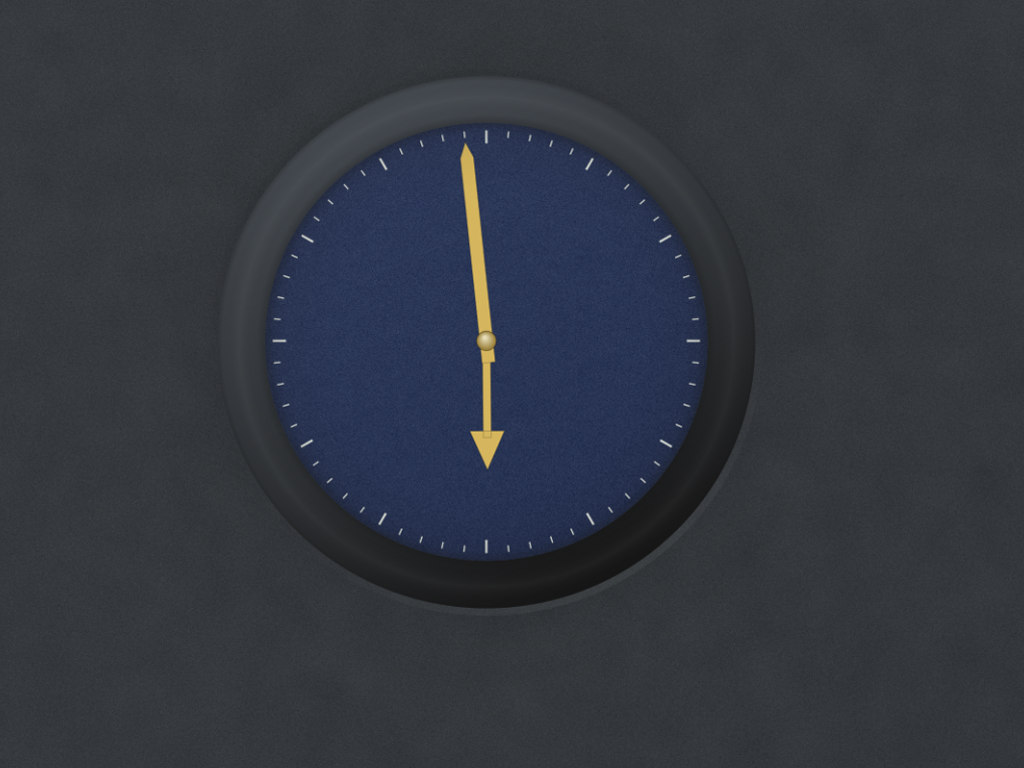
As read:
**5:59**
